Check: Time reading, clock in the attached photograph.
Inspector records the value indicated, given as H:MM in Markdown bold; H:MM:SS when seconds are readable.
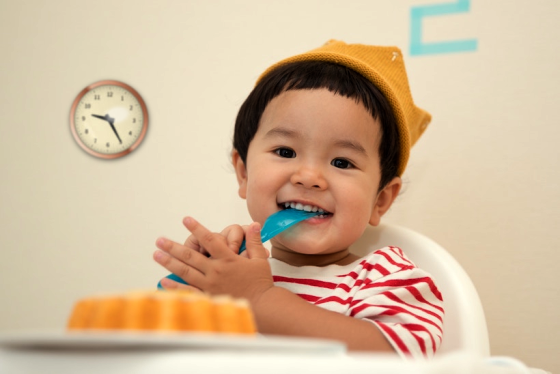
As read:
**9:25**
